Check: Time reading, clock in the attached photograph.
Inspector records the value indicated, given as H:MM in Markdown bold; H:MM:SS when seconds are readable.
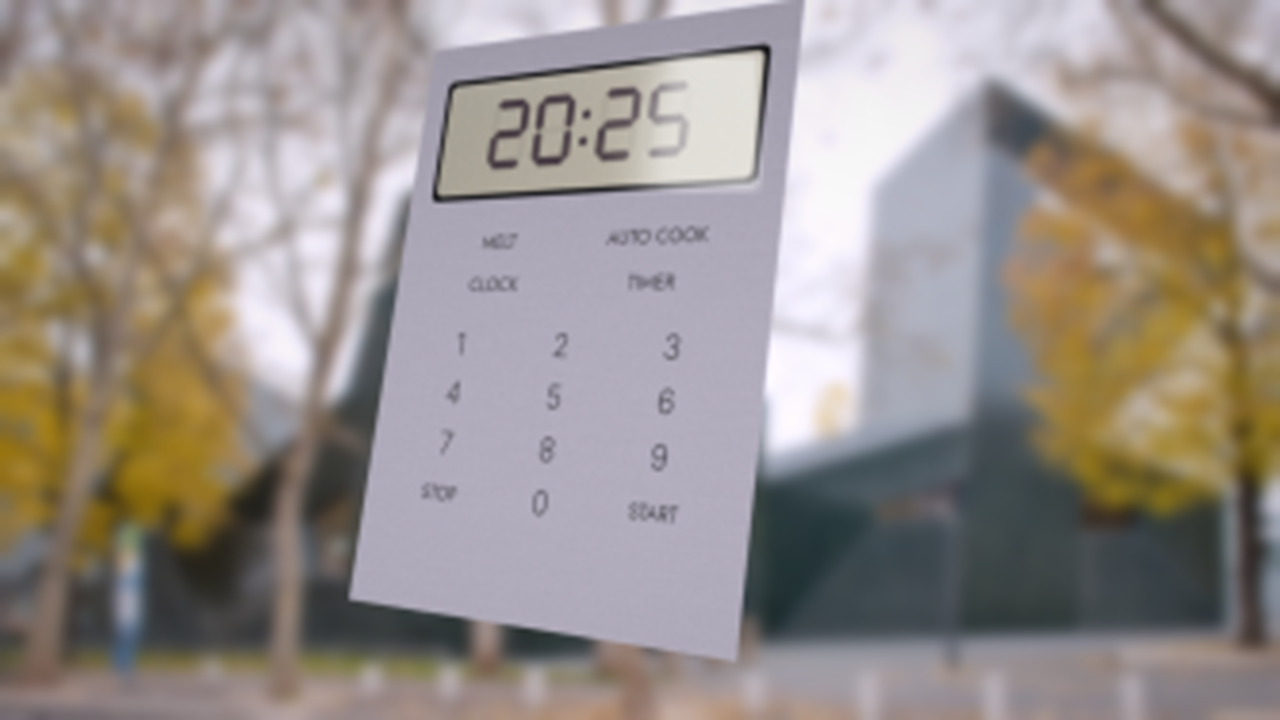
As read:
**20:25**
